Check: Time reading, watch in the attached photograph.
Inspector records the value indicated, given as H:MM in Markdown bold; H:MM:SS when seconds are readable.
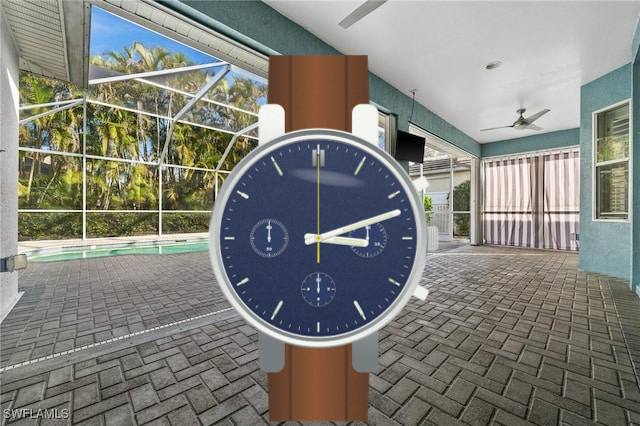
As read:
**3:12**
